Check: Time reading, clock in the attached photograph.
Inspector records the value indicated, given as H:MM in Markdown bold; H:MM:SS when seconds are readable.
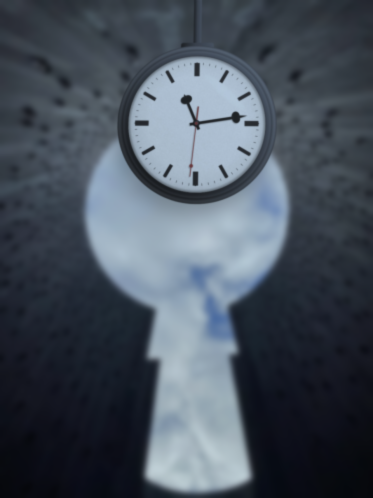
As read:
**11:13:31**
